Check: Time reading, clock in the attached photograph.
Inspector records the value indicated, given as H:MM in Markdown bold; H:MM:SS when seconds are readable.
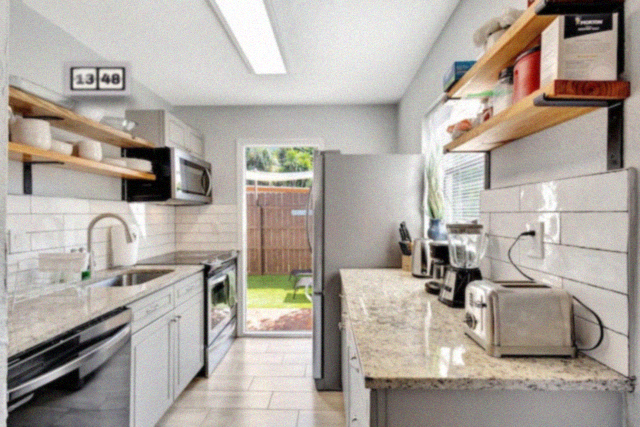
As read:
**13:48**
